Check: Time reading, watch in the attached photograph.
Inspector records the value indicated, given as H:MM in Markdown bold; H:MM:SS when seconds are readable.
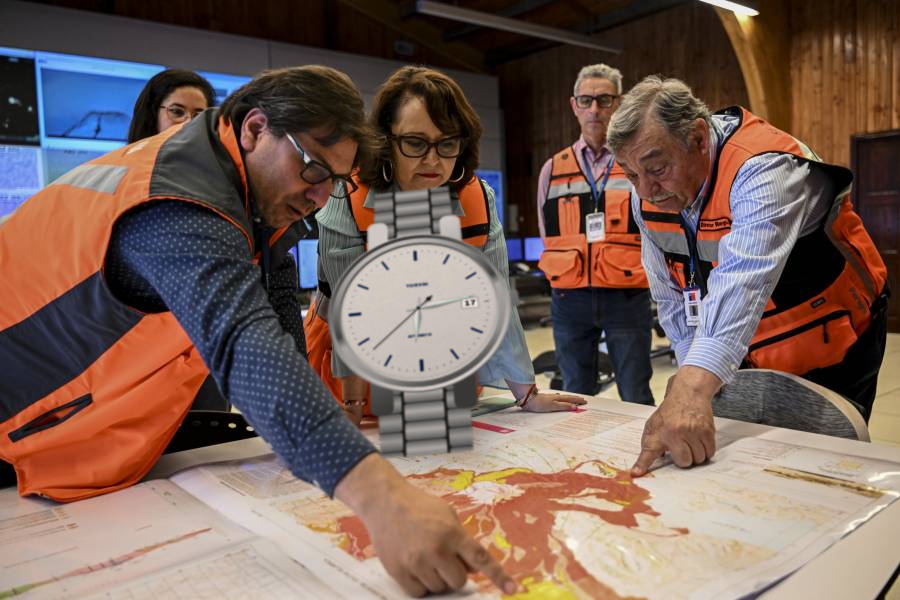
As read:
**6:13:38**
